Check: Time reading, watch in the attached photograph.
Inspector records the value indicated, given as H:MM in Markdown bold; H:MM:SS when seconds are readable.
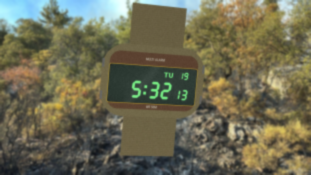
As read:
**5:32:13**
